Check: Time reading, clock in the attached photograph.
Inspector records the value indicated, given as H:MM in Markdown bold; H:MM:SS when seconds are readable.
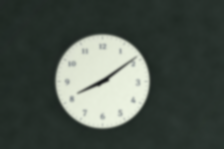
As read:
**8:09**
